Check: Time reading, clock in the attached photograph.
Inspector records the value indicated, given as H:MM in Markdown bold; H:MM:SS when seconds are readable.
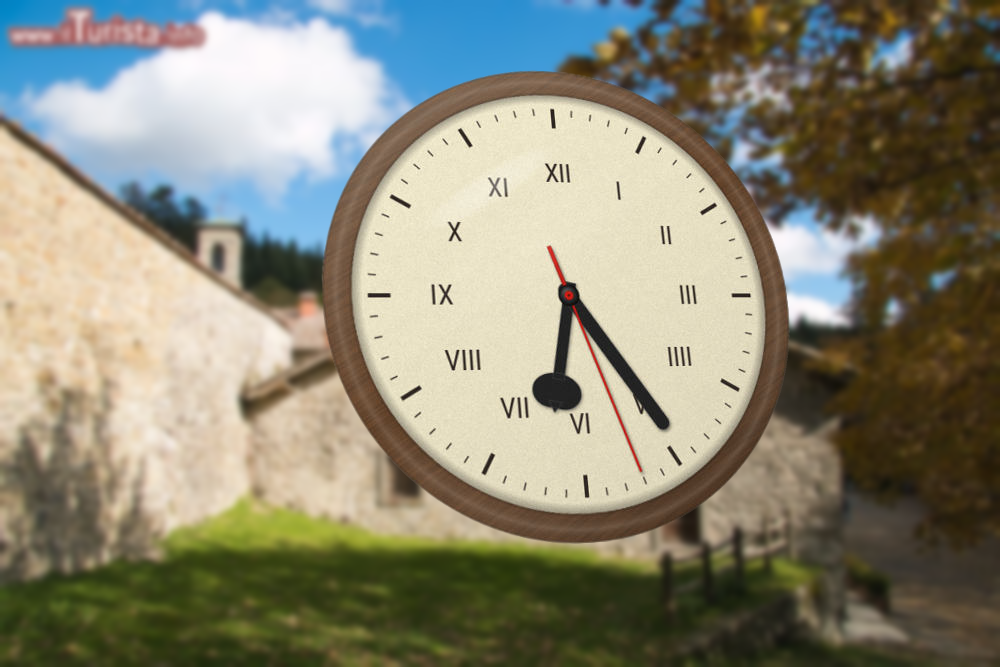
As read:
**6:24:27**
